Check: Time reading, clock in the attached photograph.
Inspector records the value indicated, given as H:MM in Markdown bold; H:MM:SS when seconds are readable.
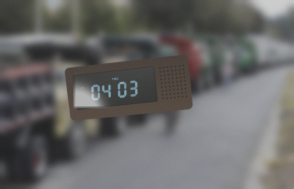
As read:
**4:03**
